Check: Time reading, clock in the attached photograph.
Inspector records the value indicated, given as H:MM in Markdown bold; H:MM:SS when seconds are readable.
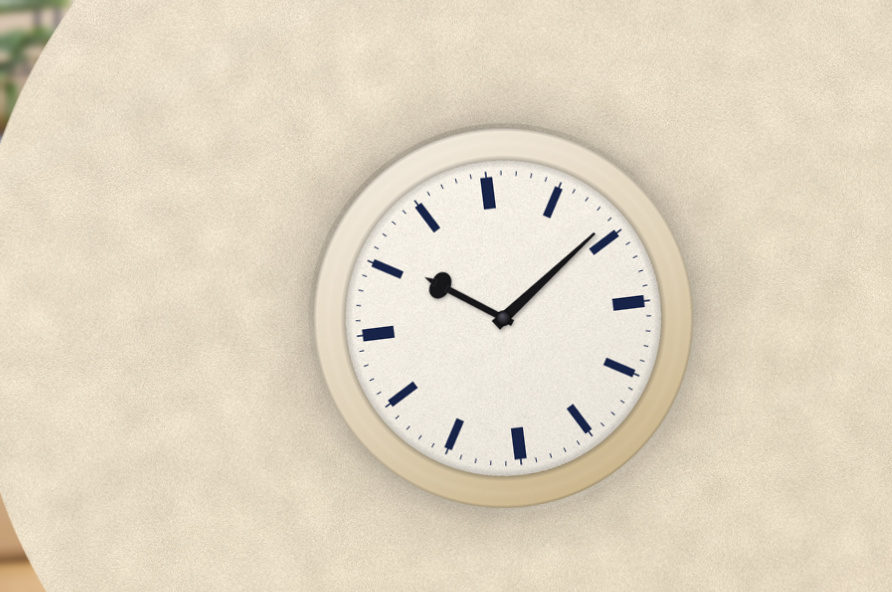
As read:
**10:09**
